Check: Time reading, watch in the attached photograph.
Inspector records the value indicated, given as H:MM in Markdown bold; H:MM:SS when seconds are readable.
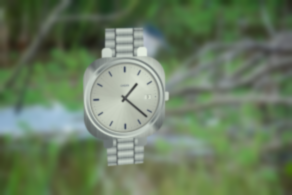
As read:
**1:22**
